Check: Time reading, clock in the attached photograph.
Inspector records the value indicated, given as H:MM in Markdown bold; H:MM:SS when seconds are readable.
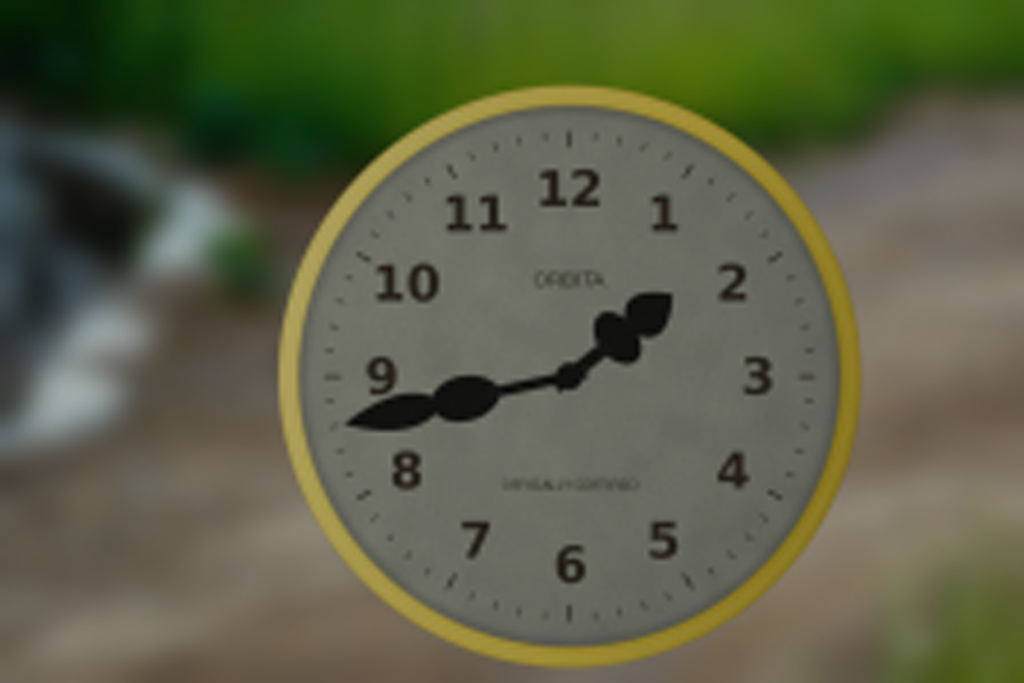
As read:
**1:43**
